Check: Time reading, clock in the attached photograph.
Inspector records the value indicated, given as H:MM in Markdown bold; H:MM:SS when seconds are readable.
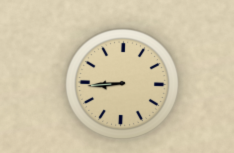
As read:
**8:44**
